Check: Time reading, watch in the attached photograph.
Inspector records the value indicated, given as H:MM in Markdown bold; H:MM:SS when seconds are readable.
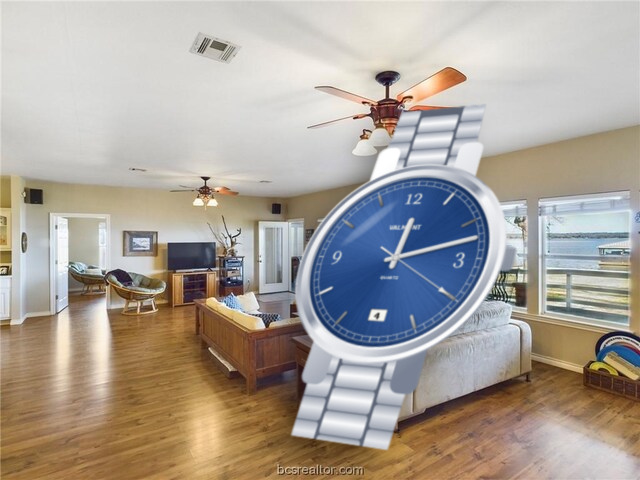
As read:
**12:12:20**
